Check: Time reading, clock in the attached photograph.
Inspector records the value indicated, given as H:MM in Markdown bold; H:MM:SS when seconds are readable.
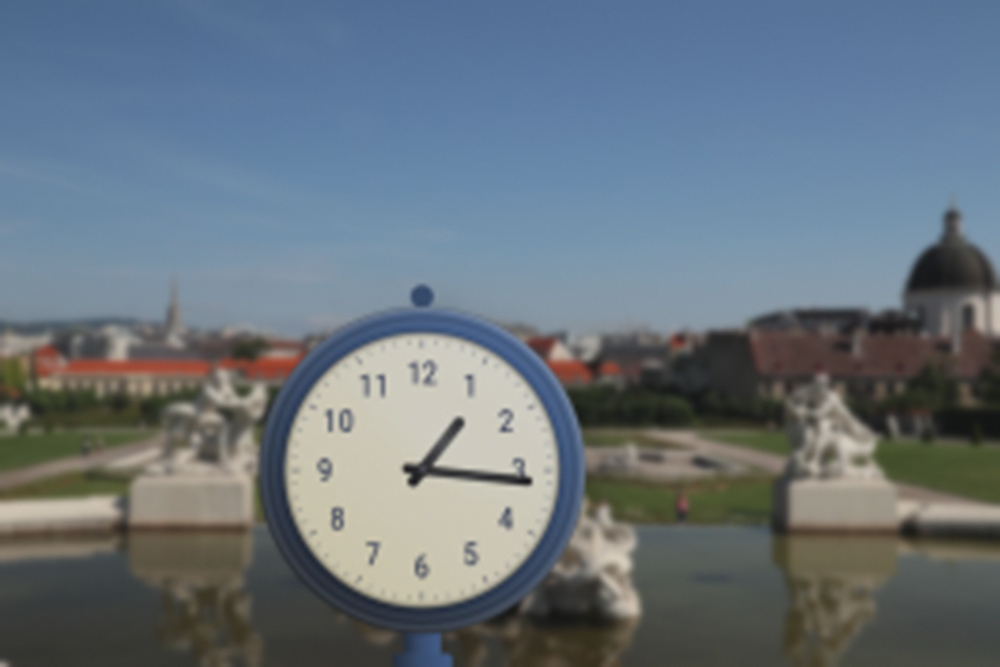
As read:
**1:16**
